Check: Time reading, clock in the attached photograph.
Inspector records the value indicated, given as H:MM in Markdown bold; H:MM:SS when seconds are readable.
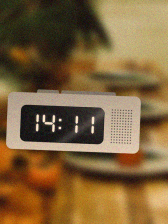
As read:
**14:11**
